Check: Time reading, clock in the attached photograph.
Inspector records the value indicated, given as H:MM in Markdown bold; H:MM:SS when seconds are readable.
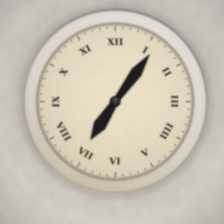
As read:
**7:06**
